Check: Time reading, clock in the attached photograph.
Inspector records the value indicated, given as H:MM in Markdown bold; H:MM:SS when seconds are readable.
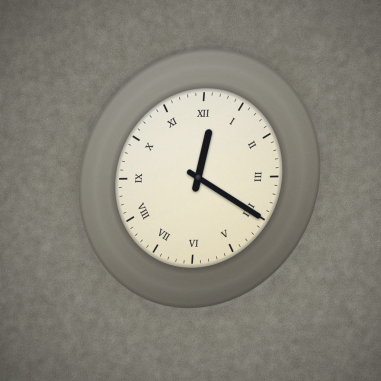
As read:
**12:20**
